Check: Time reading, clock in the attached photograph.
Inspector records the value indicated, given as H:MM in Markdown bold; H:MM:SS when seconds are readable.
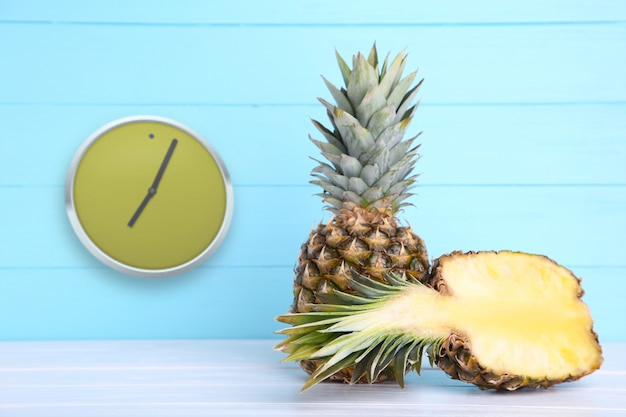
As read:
**7:04**
